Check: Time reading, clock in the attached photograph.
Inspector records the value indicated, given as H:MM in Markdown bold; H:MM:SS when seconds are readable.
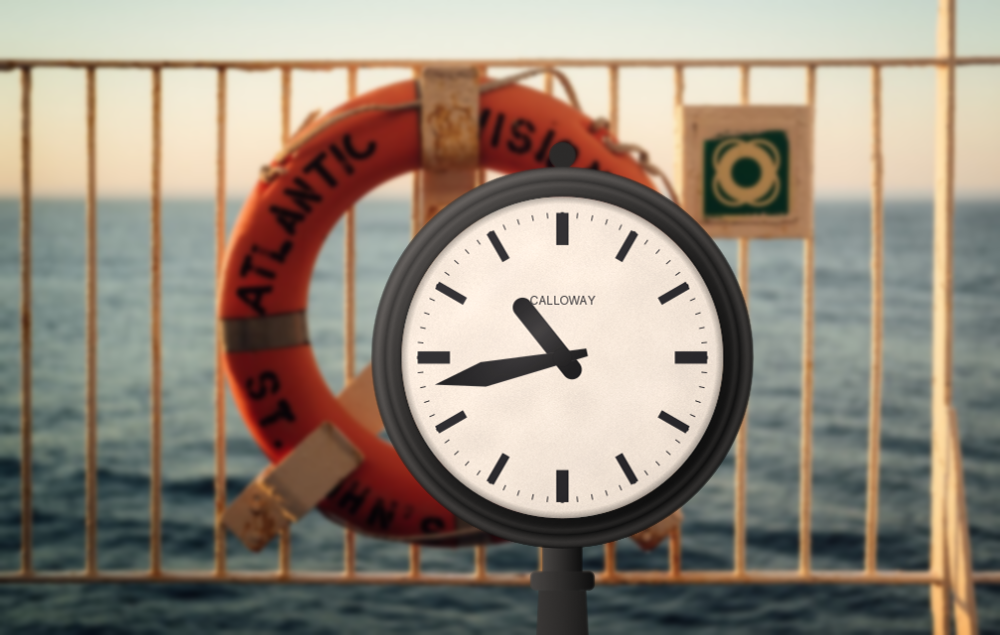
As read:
**10:43**
